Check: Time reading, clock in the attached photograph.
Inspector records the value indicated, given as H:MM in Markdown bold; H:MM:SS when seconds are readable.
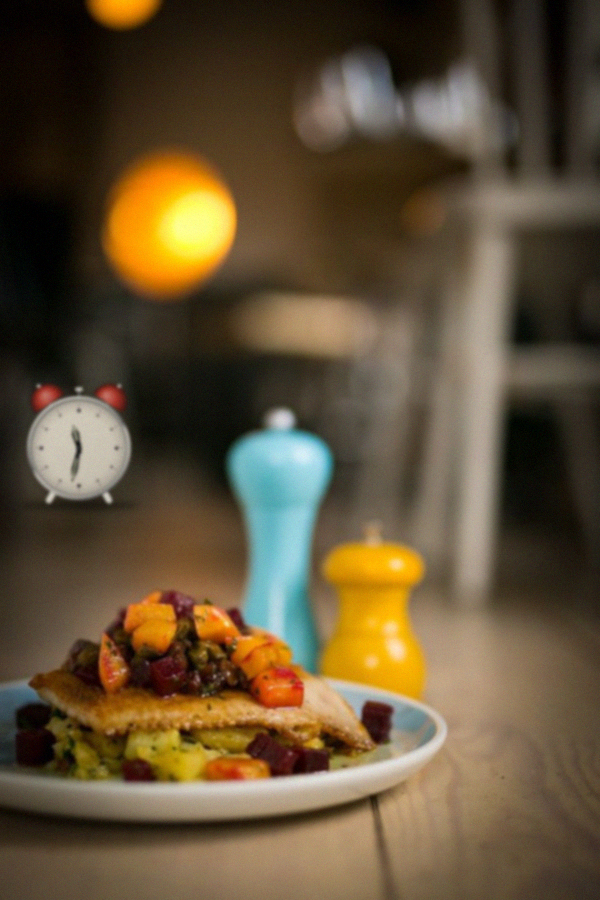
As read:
**11:32**
